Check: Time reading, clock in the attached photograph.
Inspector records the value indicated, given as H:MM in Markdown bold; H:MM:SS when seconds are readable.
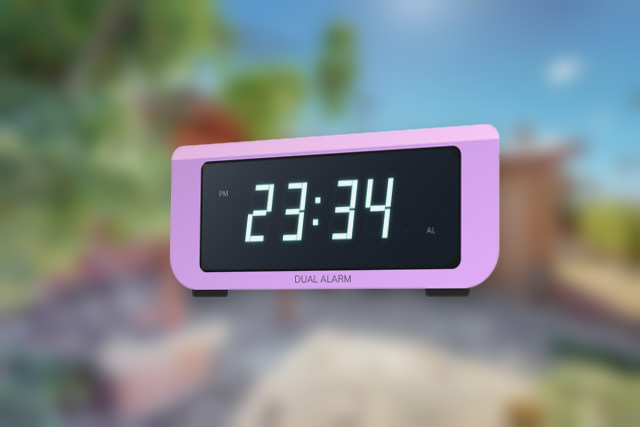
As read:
**23:34**
